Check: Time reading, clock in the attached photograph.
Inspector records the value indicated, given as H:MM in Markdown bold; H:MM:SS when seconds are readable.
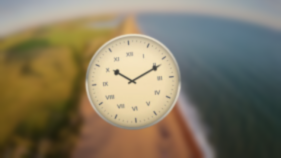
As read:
**10:11**
